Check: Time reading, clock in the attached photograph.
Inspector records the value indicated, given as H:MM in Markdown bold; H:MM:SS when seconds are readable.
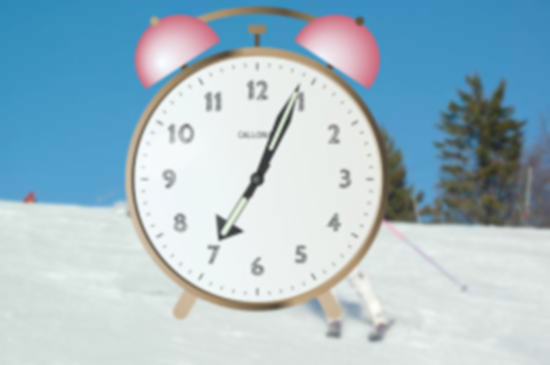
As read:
**7:04**
